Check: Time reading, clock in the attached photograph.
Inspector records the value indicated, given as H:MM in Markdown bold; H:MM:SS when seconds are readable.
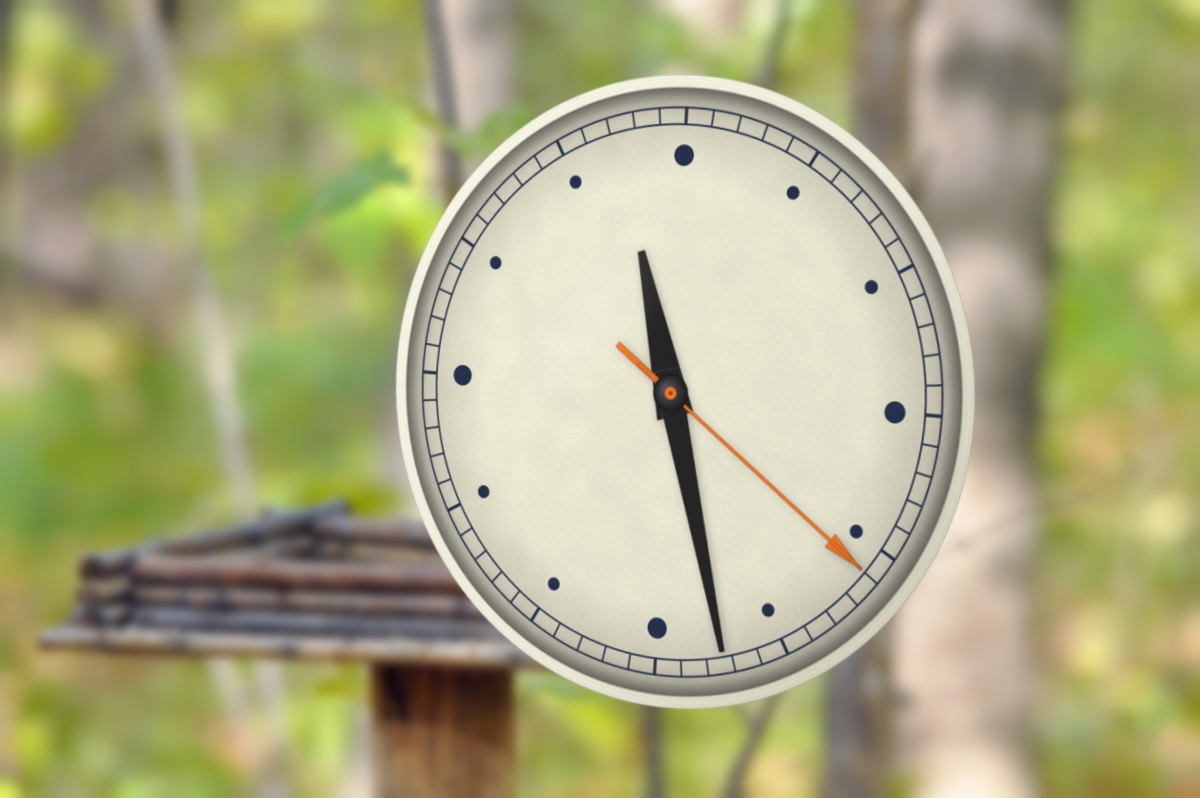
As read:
**11:27:21**
